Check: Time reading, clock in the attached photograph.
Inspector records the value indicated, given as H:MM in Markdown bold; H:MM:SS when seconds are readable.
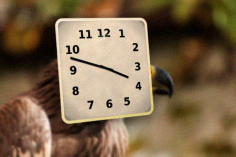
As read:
**3:48**
